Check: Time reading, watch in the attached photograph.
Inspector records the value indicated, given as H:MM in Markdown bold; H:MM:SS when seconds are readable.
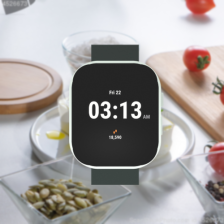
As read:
**3:13**
